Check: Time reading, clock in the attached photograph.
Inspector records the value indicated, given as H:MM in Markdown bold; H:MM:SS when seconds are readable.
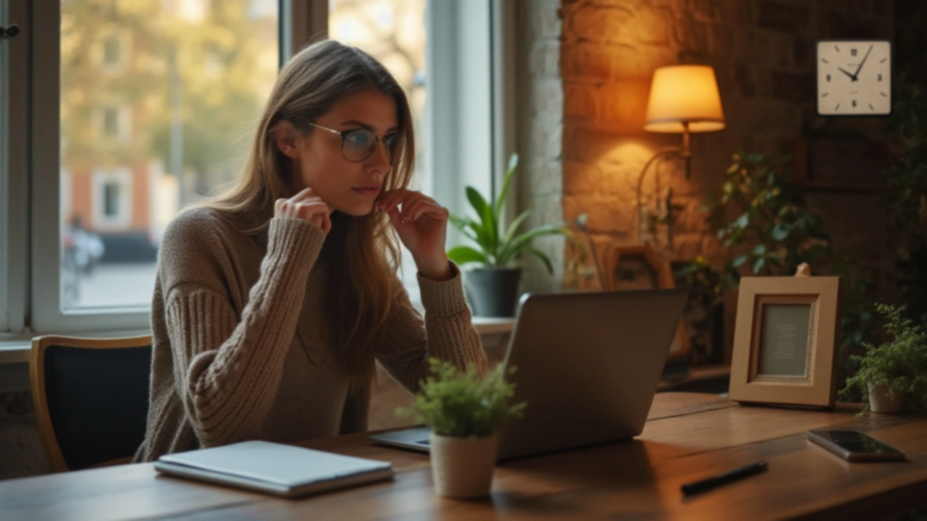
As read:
**10:05**
